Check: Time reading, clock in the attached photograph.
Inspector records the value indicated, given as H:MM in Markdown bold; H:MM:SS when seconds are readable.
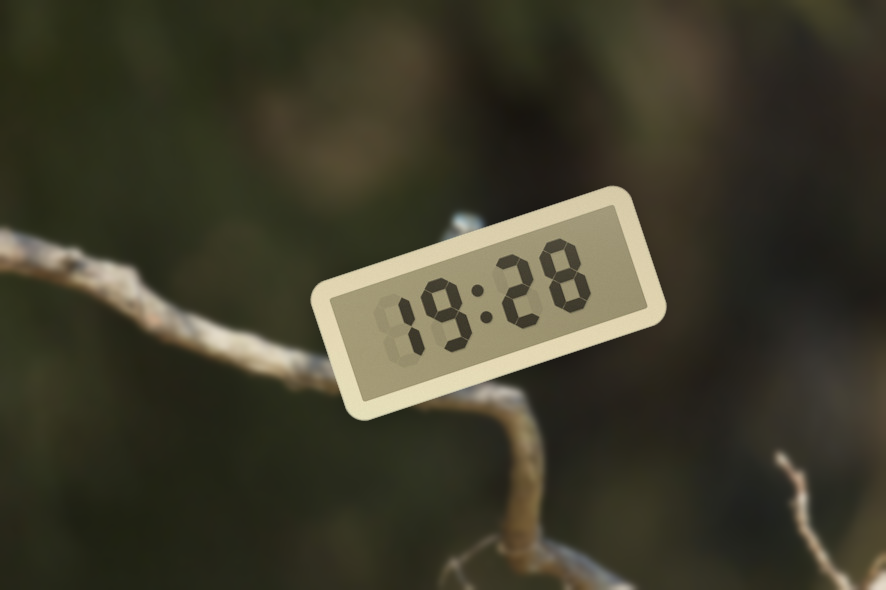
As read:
**19:28**
